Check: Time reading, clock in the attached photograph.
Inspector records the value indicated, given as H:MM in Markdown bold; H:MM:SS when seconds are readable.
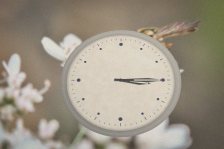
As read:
**3:15**
